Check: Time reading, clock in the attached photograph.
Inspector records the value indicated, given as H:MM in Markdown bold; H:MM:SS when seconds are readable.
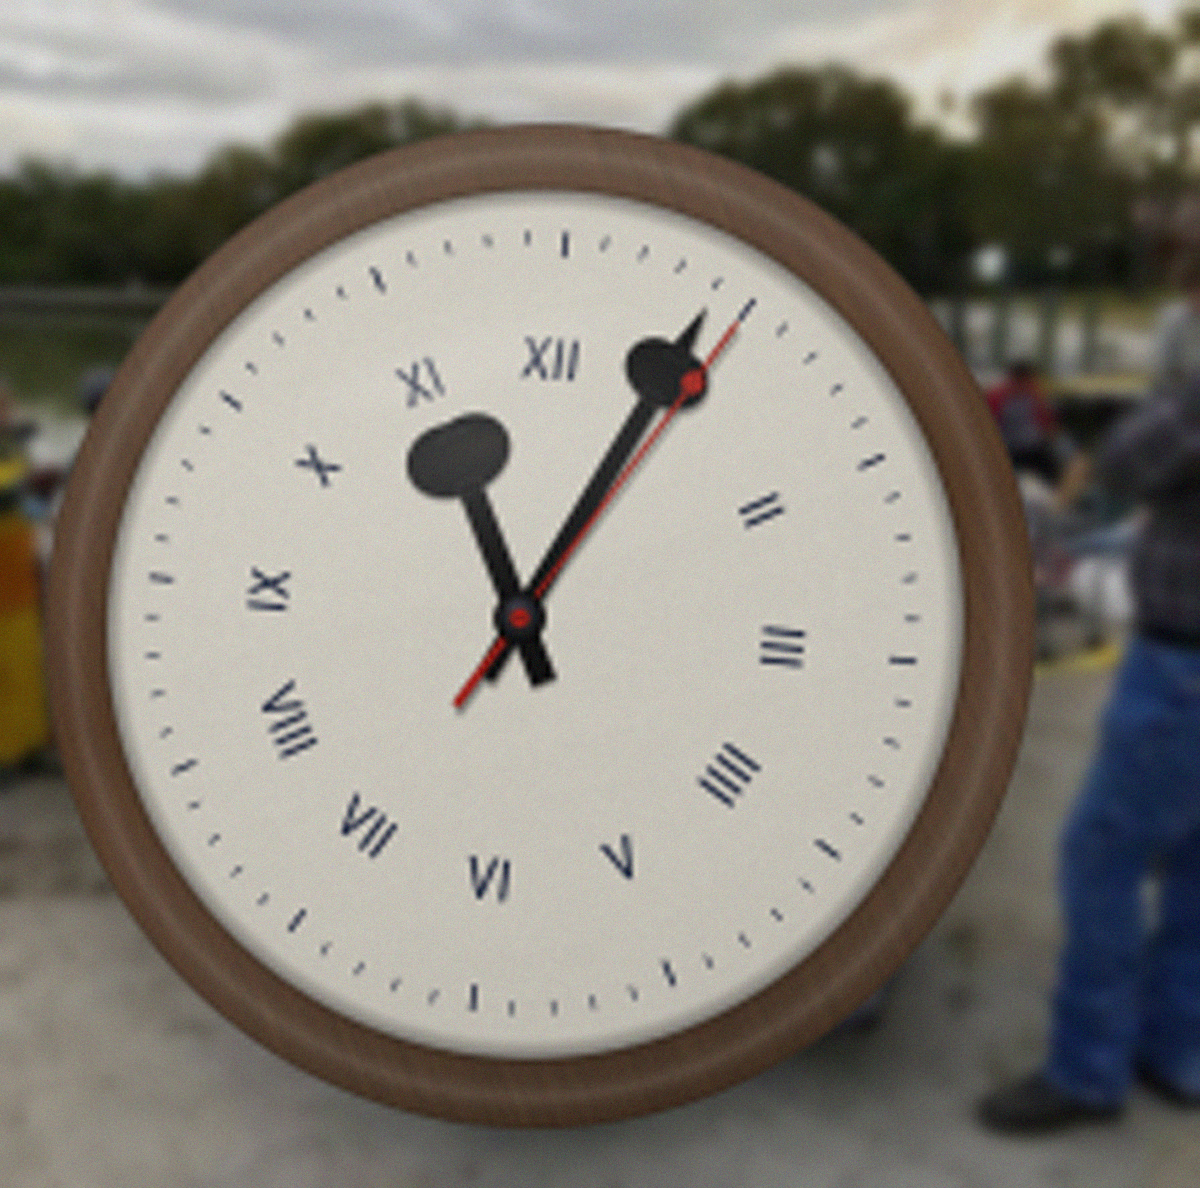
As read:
**11:04:05**
